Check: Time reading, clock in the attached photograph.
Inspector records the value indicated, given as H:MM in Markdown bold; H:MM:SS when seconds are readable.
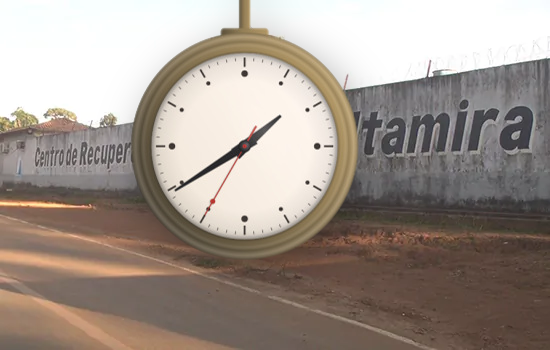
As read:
**1:39:35**
